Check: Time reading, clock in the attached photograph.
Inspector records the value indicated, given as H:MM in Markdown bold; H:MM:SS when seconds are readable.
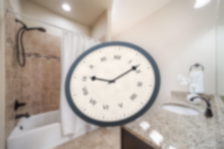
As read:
**9:08**
